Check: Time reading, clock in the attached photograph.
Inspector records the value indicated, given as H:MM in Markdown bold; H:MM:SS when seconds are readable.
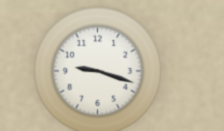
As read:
**9:18**
